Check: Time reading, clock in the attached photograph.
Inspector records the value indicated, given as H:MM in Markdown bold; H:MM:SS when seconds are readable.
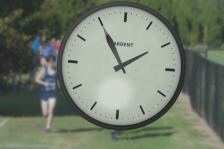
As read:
**1:55**
